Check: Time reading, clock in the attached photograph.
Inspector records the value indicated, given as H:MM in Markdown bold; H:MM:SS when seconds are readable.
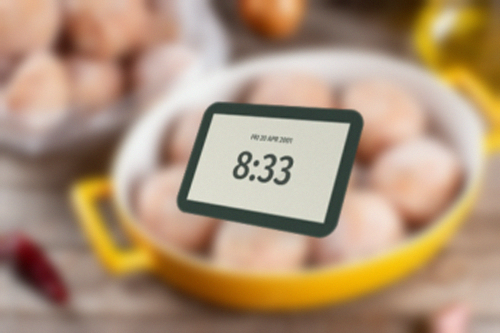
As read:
**8:33**
